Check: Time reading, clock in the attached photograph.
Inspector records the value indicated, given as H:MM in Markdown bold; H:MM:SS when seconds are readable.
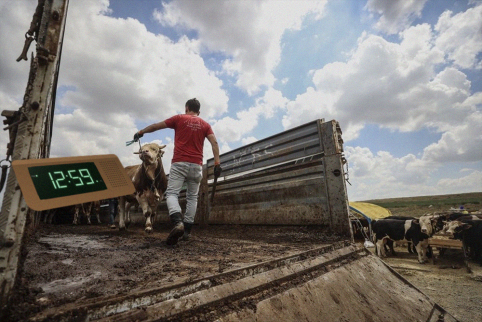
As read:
**12:59**
